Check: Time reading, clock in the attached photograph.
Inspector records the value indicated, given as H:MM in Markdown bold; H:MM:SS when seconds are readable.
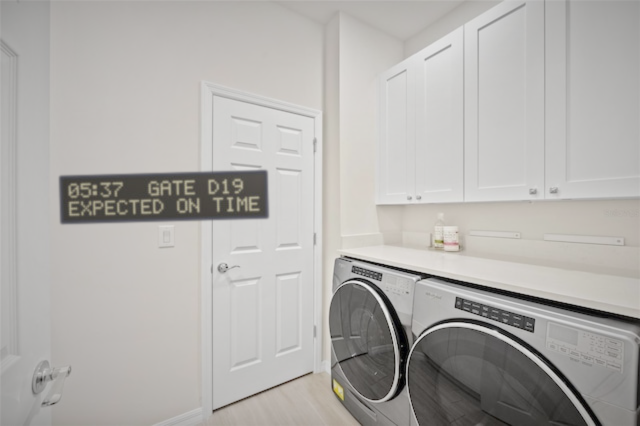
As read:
**5:37**
